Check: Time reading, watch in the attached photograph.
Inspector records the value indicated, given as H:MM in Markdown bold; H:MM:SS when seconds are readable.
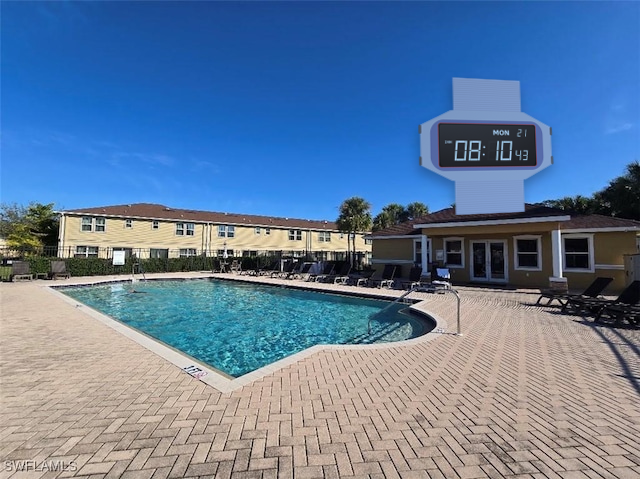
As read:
**8:10:43**
